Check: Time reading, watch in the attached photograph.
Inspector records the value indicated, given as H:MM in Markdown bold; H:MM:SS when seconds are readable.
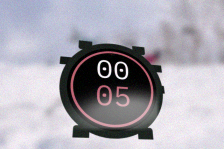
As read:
**0:05**
